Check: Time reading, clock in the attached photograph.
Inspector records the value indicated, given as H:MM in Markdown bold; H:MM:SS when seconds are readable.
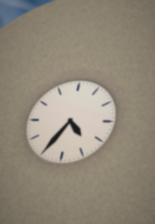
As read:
**4:35**
